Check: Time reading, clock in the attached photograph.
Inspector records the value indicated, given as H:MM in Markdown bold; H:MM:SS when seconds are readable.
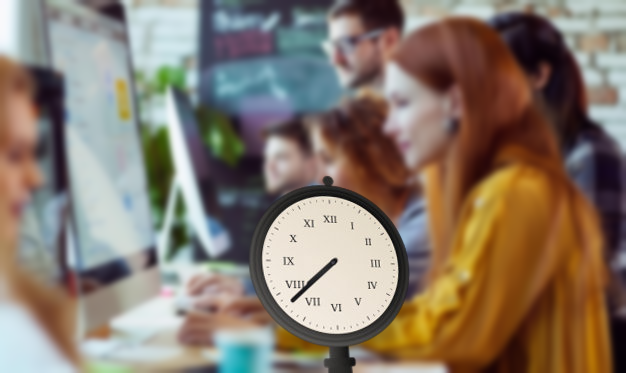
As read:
**7:38**
